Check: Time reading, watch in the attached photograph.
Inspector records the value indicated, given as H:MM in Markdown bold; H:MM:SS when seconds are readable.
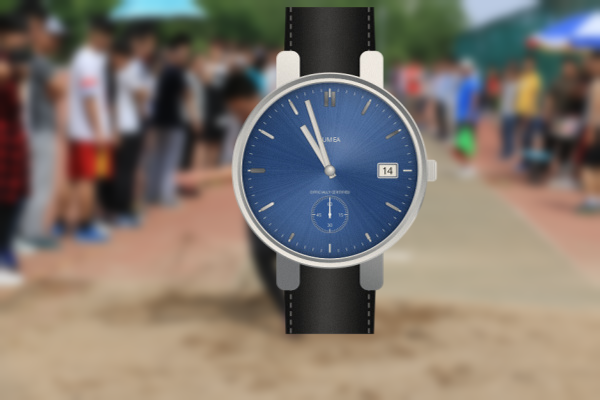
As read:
**10:57**
